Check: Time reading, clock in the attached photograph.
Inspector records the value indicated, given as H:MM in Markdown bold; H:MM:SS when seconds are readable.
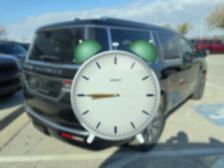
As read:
**8:45**
